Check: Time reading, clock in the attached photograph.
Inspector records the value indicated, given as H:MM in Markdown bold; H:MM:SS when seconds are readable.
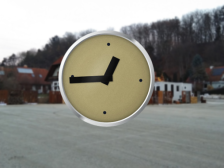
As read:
**12:44**
